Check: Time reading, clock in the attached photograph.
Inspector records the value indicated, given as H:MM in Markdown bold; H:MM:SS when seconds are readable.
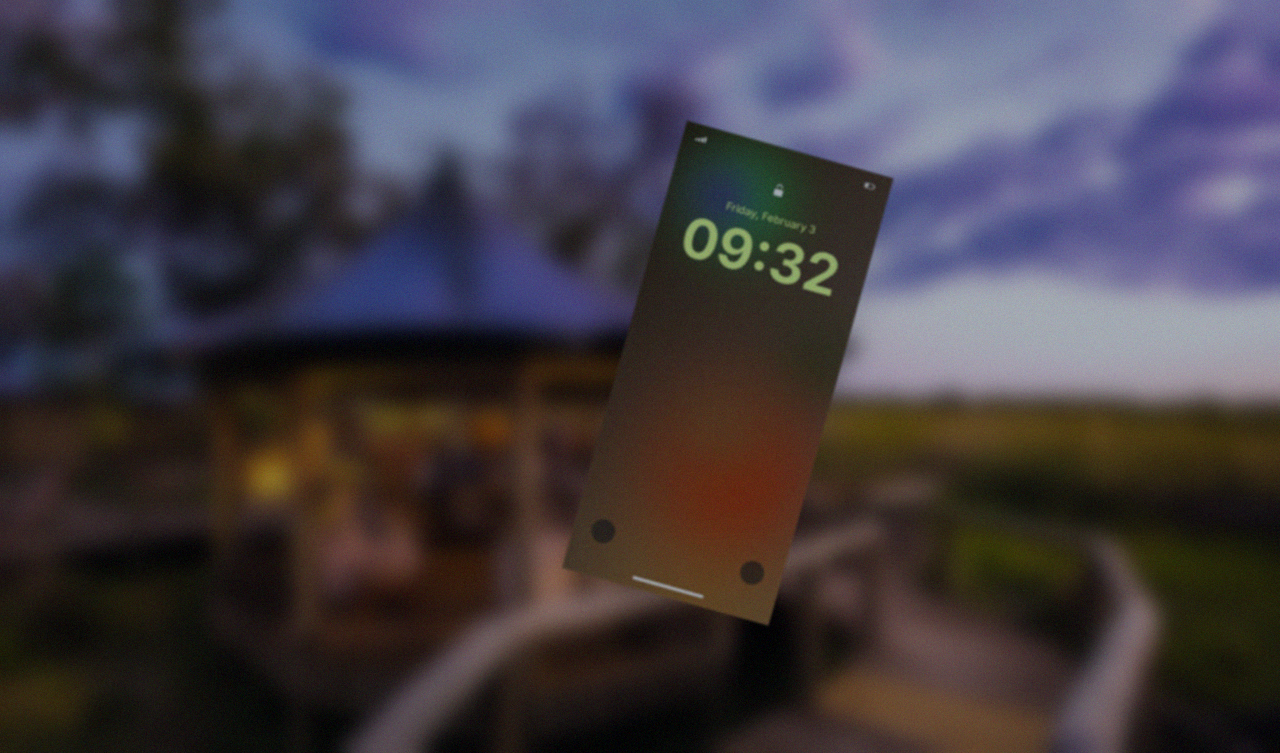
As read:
**9:32**
